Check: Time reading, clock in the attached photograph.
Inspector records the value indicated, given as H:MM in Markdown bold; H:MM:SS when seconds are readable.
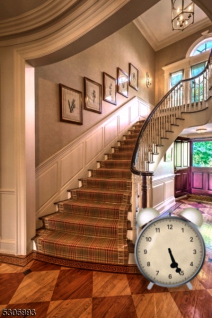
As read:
**5:26**
